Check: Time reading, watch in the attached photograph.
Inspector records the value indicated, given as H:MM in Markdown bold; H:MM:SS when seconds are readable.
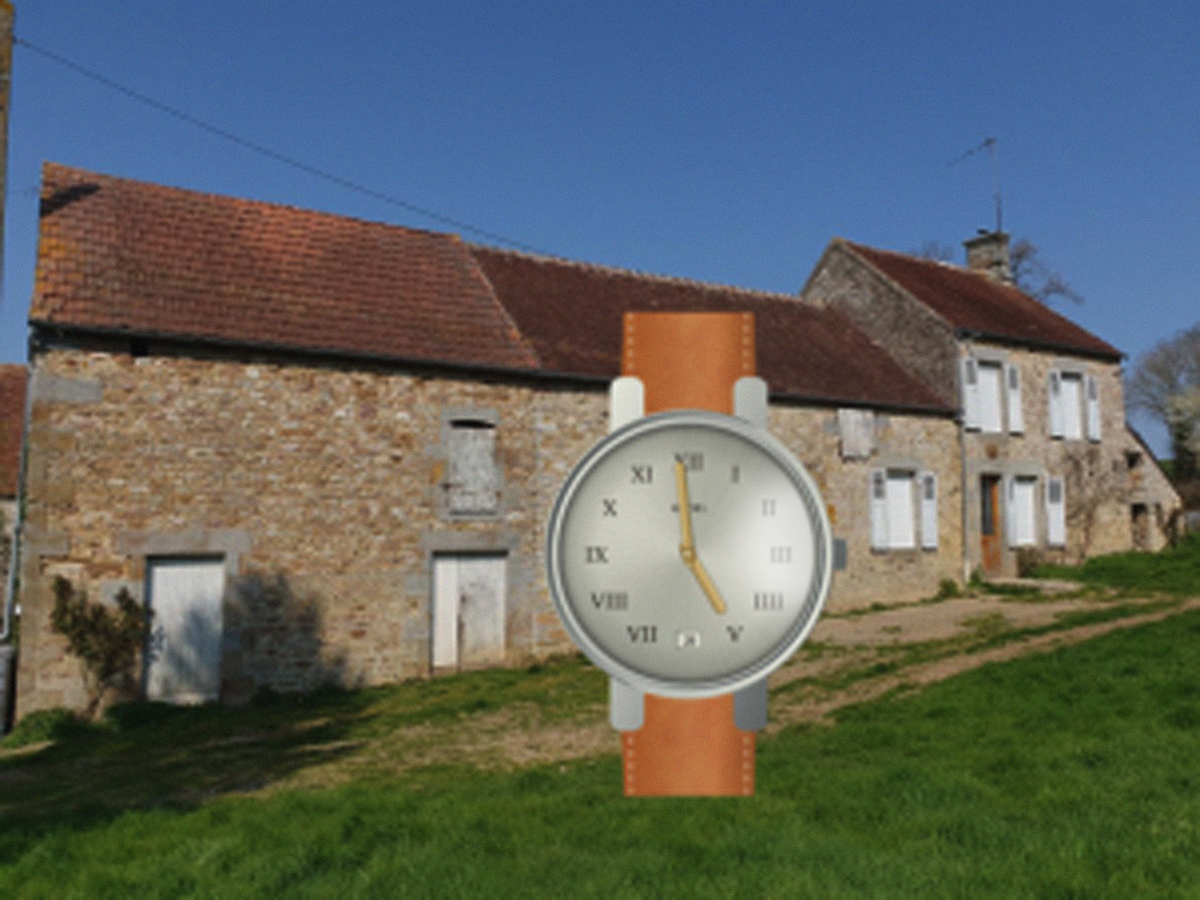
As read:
**4:59**
